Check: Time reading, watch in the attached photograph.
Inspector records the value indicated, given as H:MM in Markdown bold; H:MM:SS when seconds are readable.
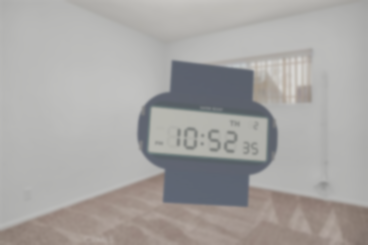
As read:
**10:52:35**
